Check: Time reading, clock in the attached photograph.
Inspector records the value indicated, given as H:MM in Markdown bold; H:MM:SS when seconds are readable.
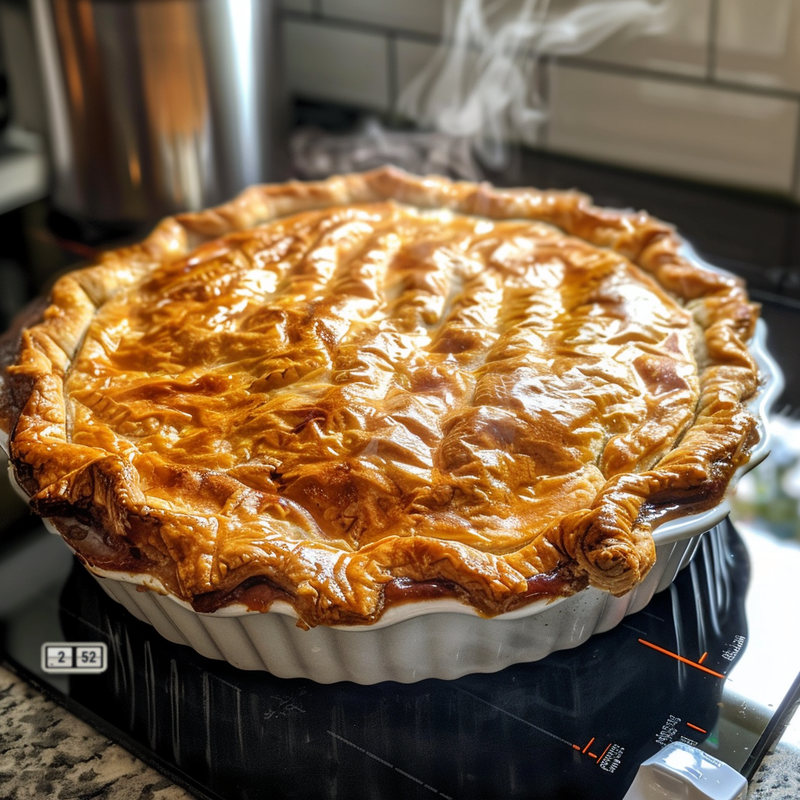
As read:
**2:52**
